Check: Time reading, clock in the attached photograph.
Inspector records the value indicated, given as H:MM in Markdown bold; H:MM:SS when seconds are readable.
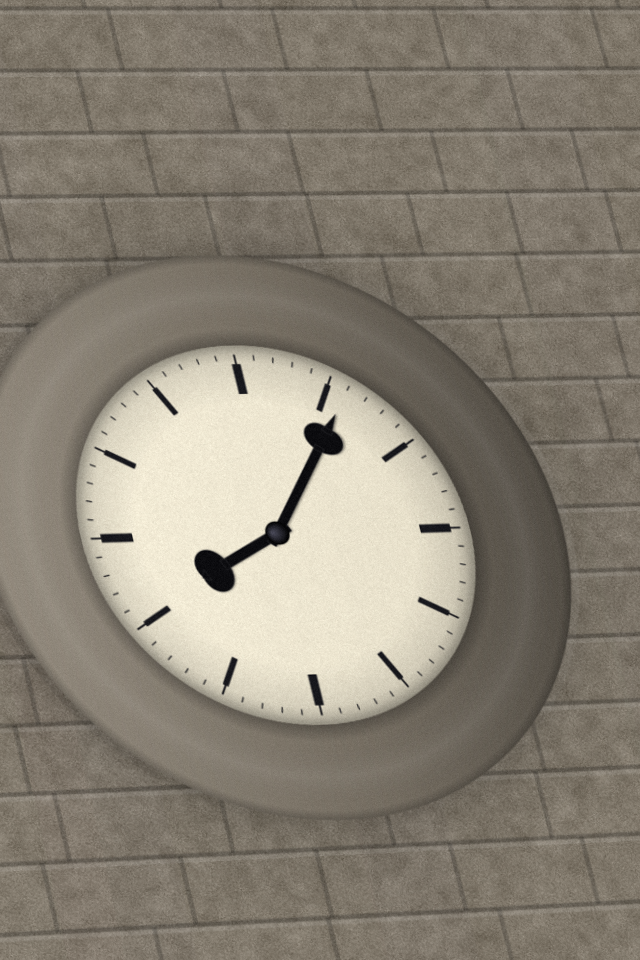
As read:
**8:06**
